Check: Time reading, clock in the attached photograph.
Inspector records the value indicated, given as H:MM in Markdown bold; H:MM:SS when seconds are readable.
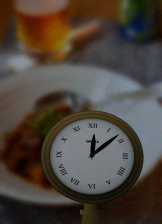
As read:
**12:08**
